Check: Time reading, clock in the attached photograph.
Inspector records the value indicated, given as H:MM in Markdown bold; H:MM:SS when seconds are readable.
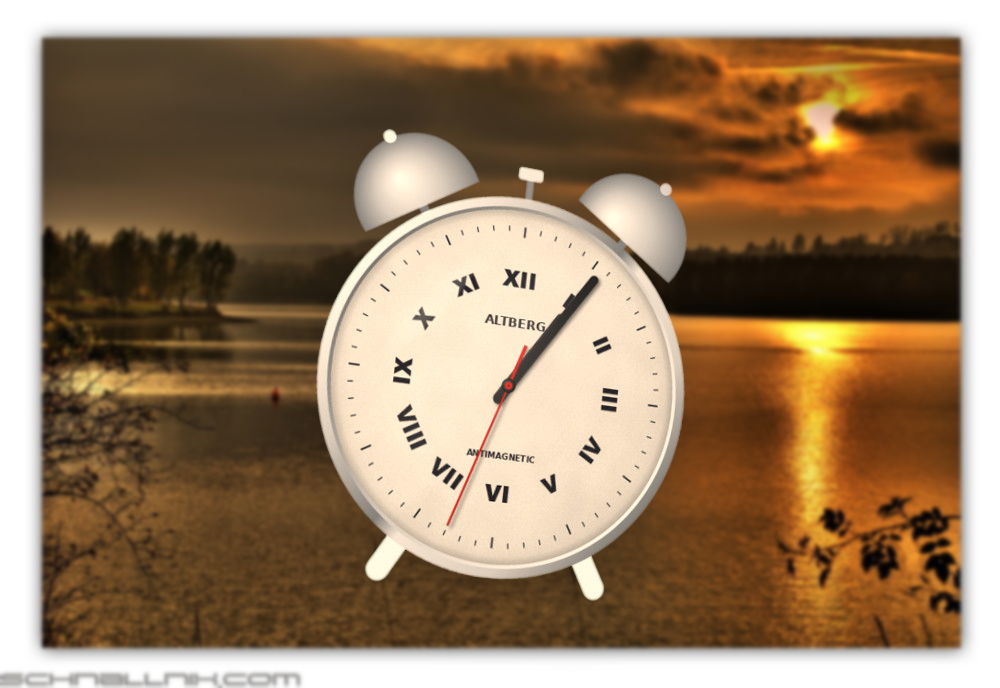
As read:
**1:05:33**
